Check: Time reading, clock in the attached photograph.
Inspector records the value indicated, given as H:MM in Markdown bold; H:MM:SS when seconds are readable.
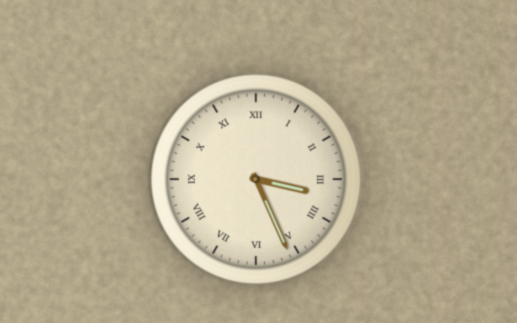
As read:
**3:26**
